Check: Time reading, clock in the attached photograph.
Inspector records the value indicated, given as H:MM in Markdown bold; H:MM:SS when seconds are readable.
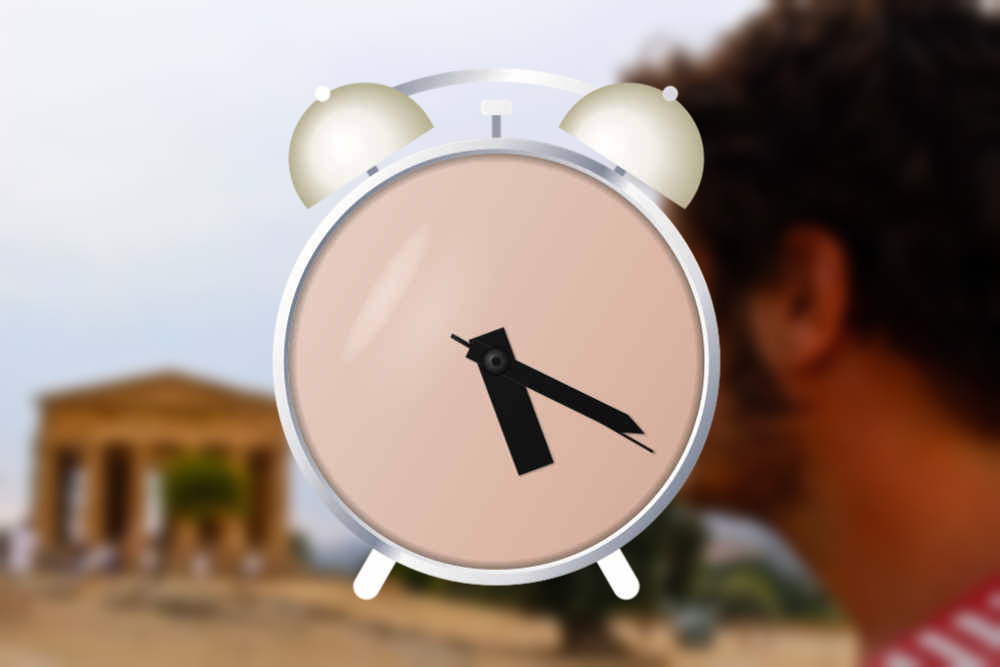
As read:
**5:19:20**
